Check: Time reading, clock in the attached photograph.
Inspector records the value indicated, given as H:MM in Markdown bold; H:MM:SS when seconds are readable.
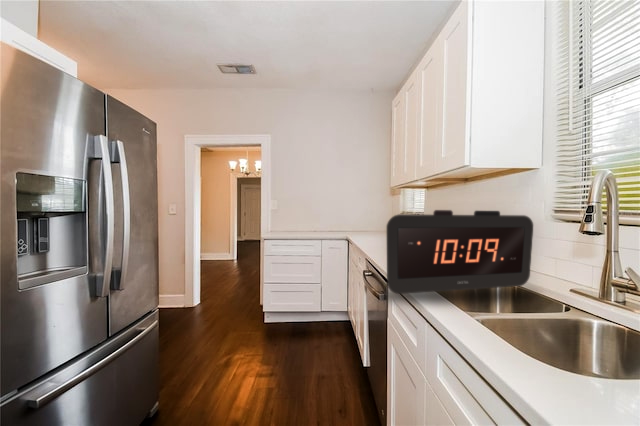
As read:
**10:09**
